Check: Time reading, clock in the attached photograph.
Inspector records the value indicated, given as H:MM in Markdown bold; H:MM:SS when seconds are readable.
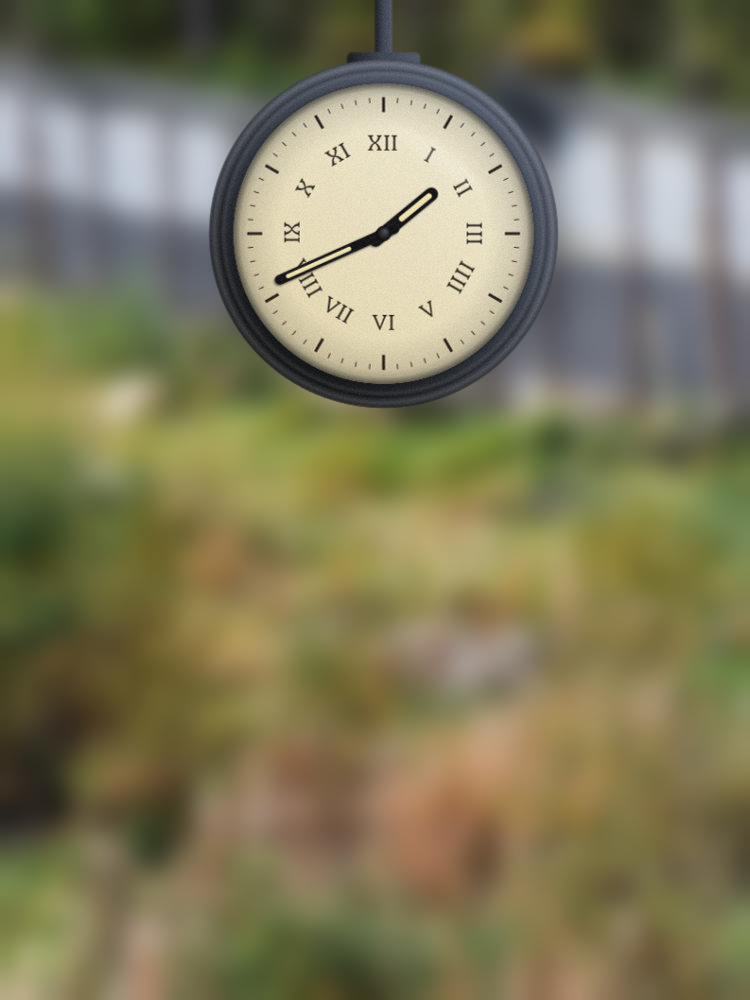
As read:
**1:41**
